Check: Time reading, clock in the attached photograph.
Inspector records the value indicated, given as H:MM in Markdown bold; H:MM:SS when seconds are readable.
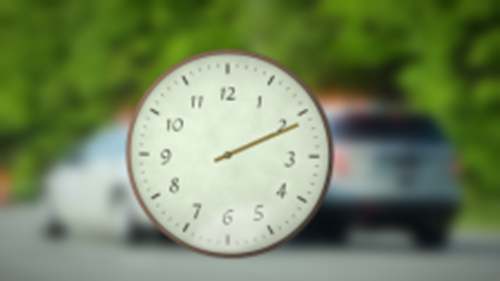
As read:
**2:11**
